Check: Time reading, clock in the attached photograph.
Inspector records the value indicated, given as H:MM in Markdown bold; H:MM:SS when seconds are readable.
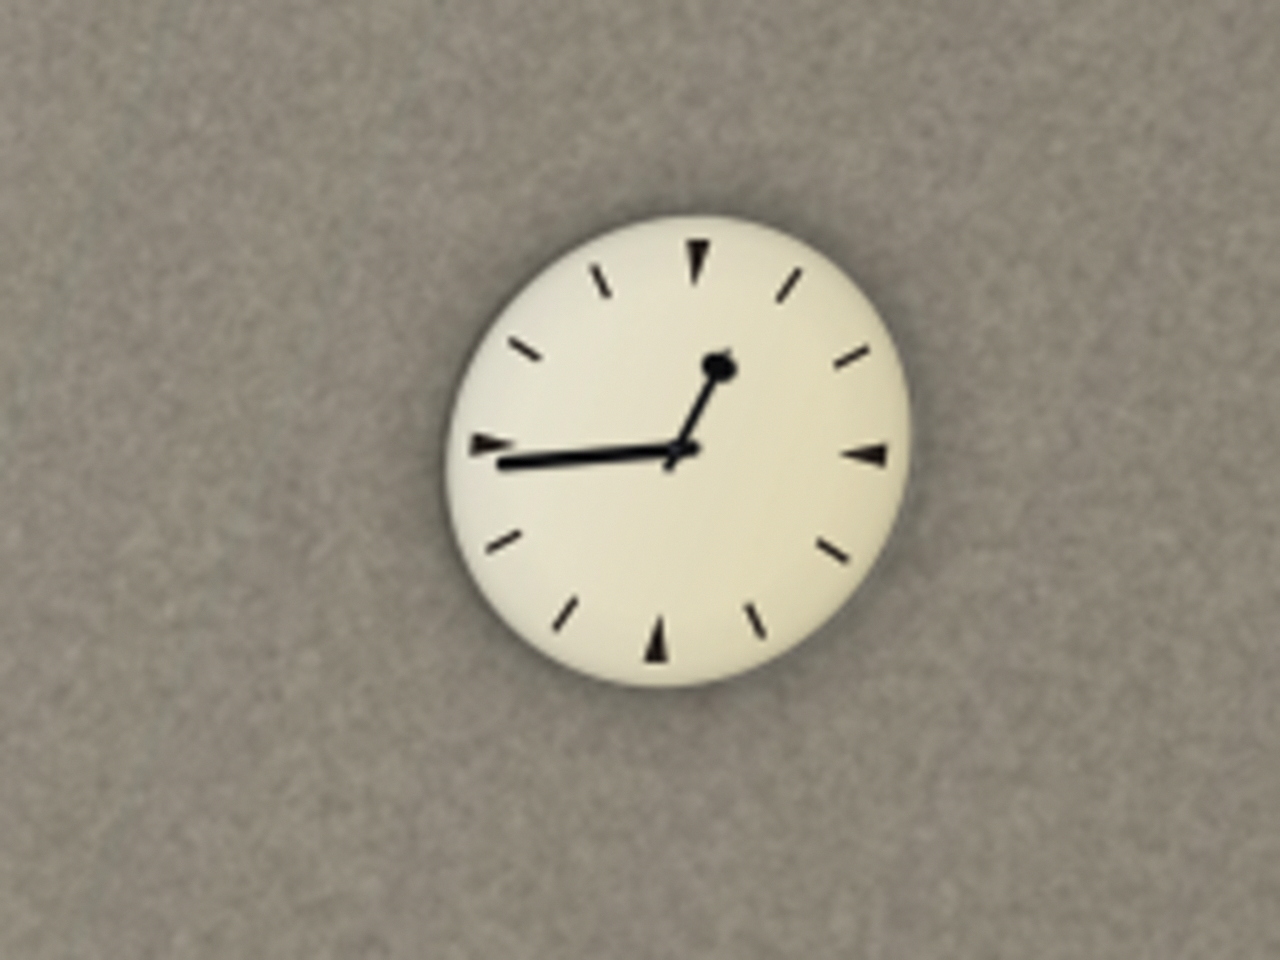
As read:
**12:44**
